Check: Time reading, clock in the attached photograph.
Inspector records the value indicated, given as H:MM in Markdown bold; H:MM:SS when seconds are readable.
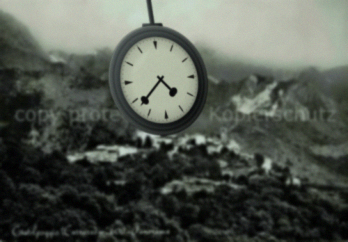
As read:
**4:38**
